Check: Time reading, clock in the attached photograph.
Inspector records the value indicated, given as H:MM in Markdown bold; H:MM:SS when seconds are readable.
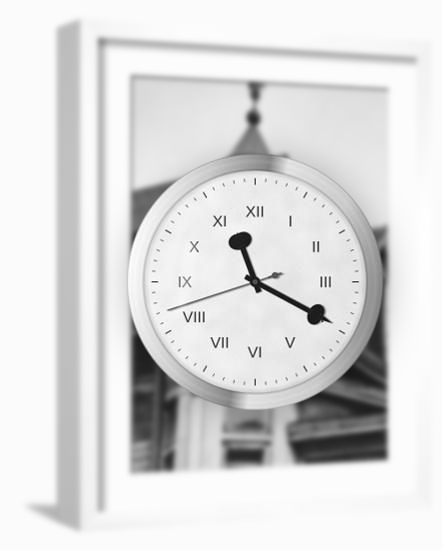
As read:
**11:19:42**
